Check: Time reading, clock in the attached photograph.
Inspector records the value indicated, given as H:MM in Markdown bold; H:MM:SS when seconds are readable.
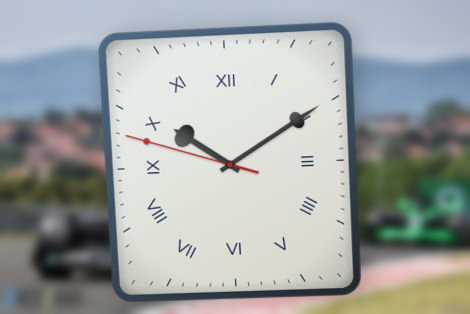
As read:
**10:09:48**
